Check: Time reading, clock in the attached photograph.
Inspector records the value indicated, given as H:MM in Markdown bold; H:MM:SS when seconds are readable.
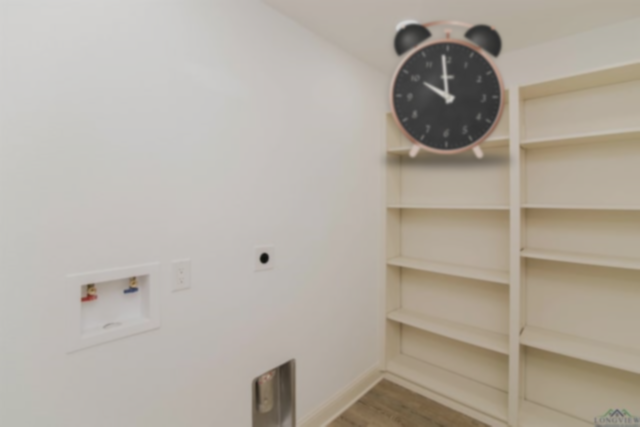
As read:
**9:59**
